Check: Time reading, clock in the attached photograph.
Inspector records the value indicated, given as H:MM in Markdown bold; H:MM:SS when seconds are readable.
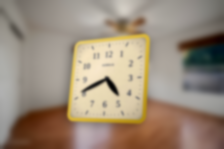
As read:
**4:41**
